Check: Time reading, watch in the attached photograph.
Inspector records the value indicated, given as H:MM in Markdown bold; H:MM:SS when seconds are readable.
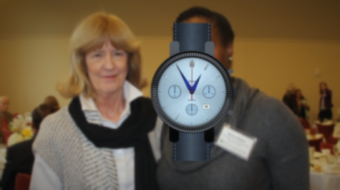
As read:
**12:55**
